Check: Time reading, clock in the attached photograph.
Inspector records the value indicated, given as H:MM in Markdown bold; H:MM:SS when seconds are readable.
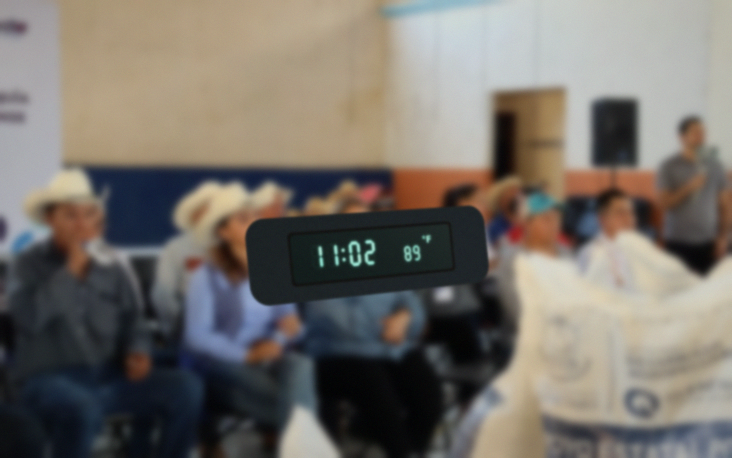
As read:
**11:02**
